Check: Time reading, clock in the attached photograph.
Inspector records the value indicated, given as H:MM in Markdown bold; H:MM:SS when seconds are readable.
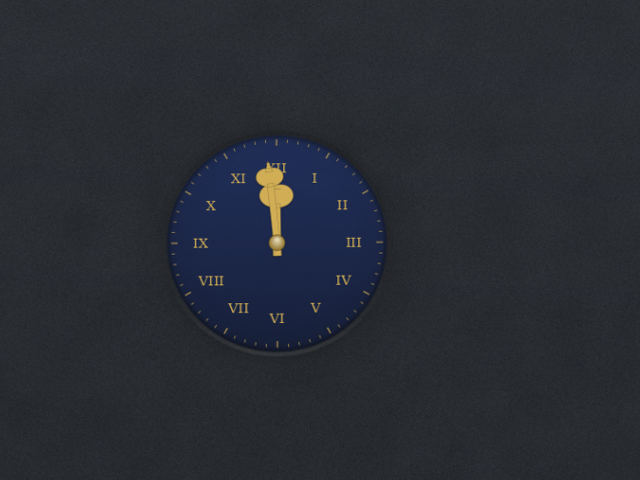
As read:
**11:59**
